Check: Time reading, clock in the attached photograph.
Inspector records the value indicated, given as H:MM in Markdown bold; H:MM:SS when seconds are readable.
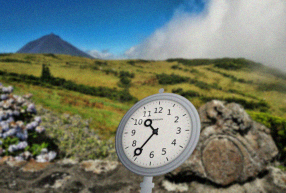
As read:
**10:36**
